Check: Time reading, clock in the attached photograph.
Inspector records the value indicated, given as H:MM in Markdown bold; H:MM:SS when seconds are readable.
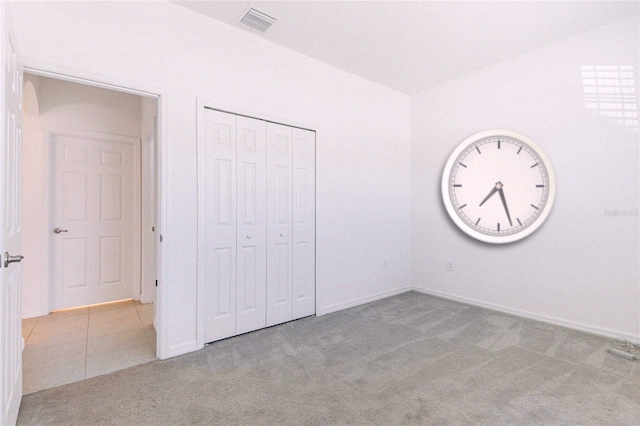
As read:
**7:27**
